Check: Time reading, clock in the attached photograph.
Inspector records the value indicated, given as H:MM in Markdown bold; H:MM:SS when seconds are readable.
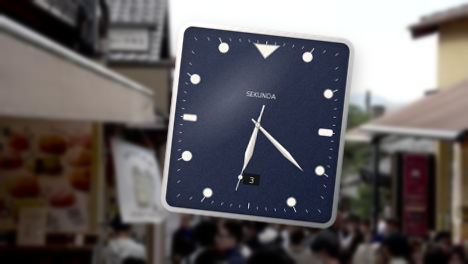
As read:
**6:21:32**
